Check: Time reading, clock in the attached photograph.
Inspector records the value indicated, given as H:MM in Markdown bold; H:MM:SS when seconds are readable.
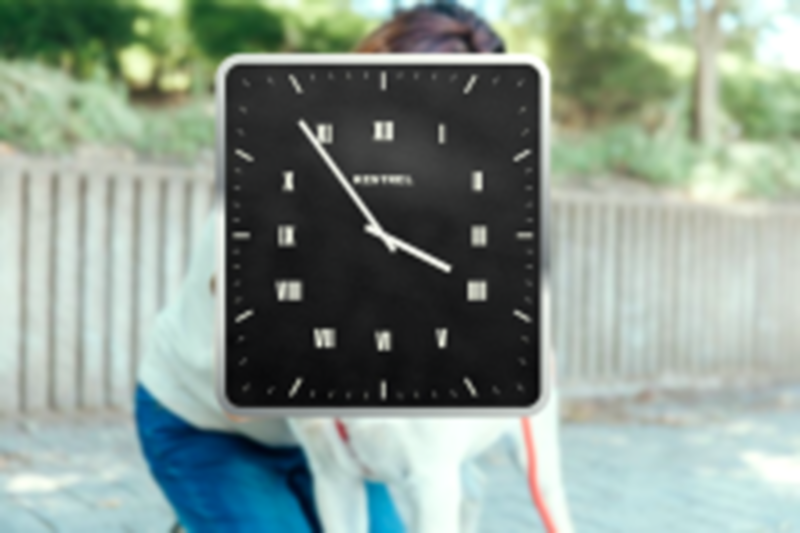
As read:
**3:54**
